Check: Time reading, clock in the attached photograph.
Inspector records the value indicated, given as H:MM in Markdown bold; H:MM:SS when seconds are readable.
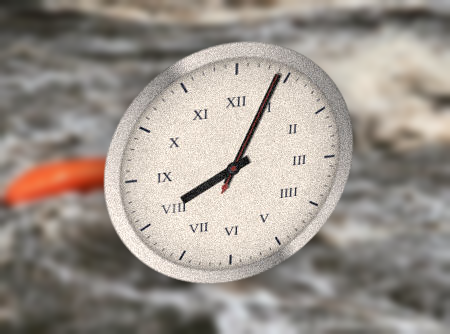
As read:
**8:04:04**
